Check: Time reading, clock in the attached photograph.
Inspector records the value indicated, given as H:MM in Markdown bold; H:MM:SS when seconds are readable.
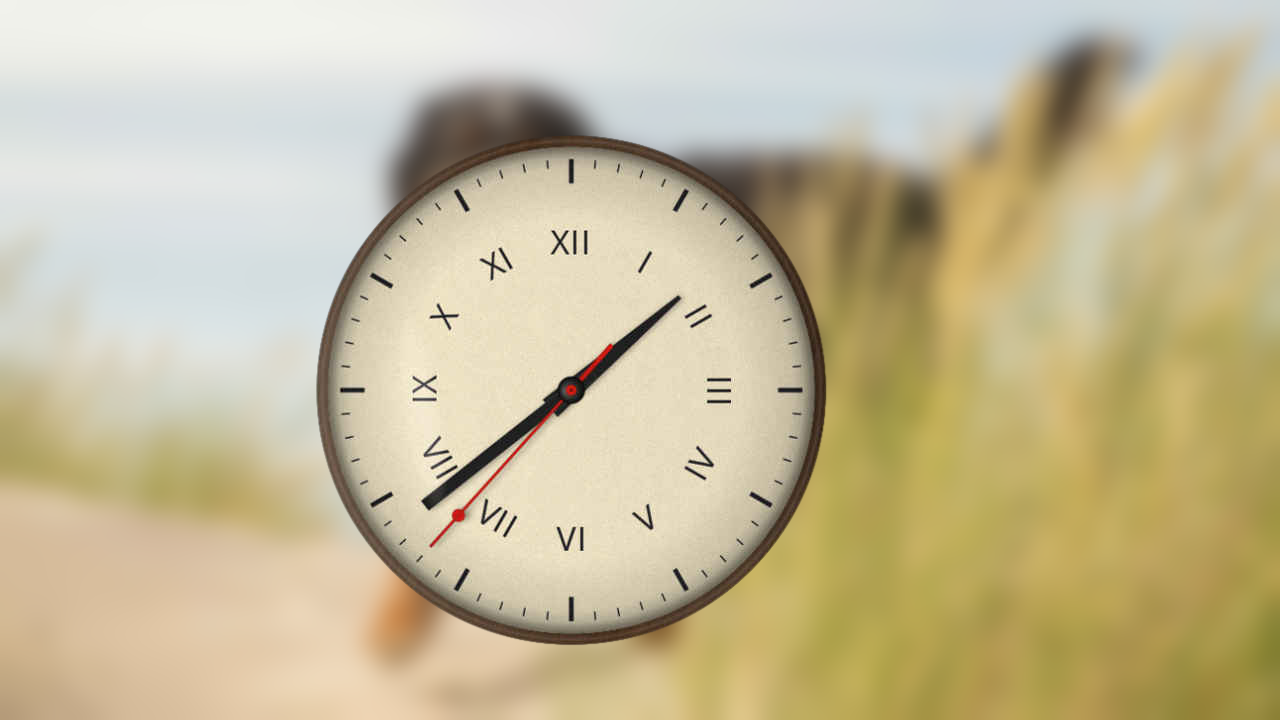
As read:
**1:38:37**
